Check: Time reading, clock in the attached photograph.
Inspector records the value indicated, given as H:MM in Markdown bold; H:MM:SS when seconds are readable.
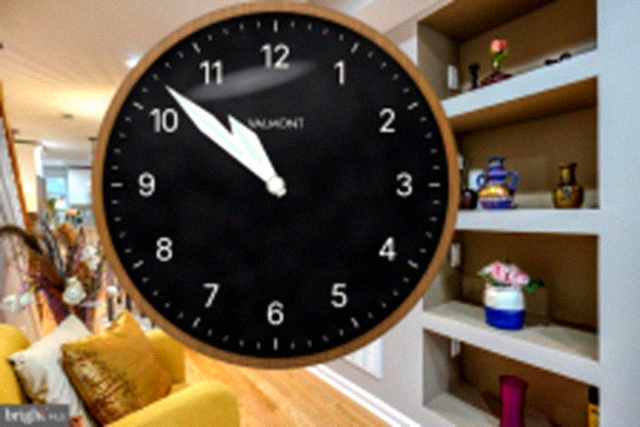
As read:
**10:52**
